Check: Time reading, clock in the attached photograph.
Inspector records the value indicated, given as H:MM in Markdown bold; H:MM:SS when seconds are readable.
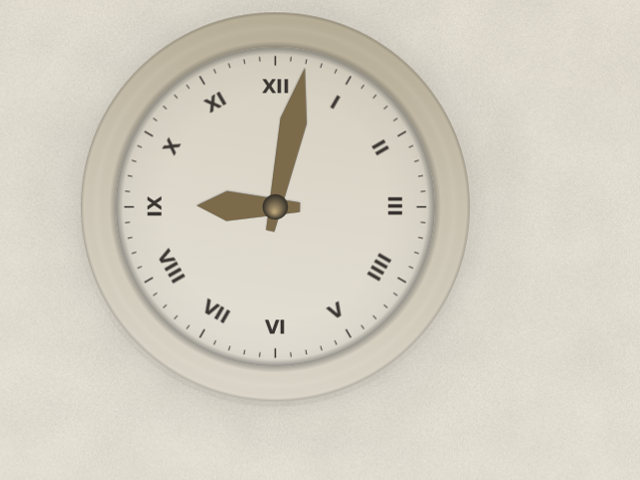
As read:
**9:02**
